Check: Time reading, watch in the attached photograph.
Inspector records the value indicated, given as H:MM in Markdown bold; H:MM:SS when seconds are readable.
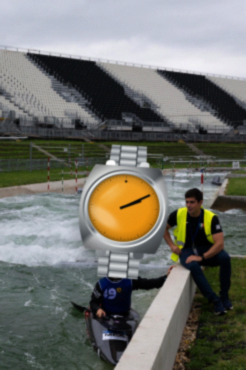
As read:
**2:10**
